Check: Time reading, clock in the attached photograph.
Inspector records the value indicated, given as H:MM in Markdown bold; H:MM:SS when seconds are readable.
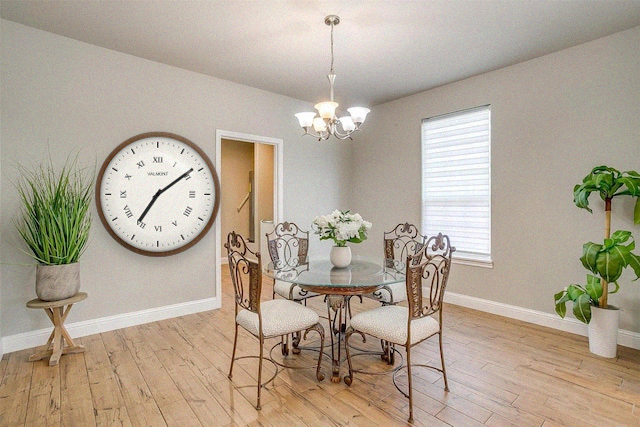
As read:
**7:09**
